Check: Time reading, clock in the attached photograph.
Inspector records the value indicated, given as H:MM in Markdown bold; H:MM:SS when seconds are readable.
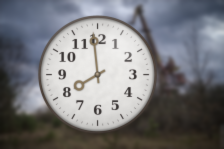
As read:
**7:59**
